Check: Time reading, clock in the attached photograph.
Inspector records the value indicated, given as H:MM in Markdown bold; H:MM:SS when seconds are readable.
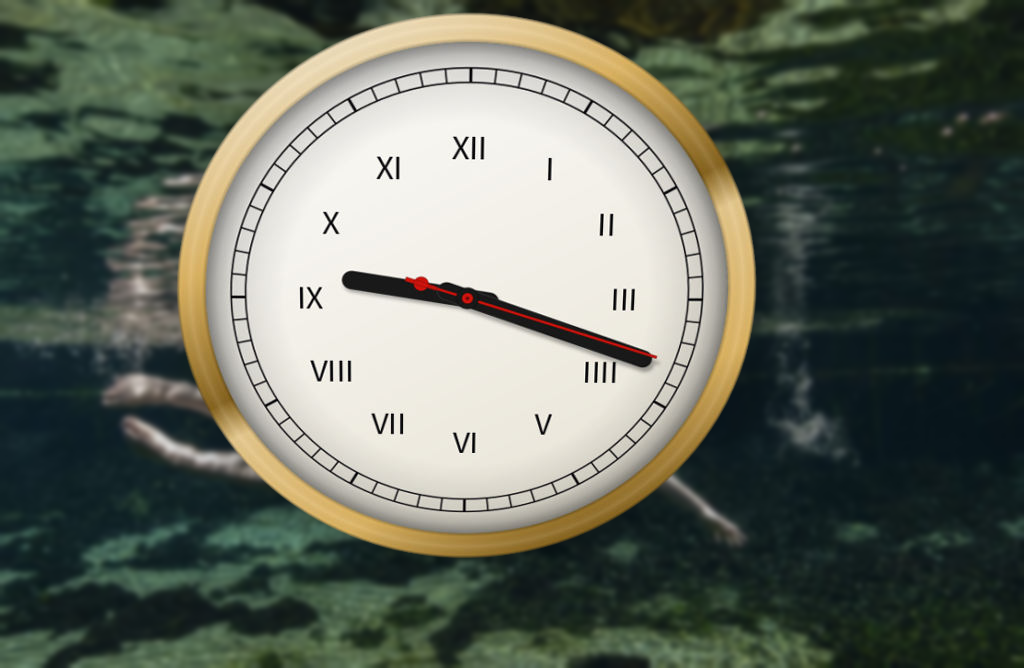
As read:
**9:18:18**
